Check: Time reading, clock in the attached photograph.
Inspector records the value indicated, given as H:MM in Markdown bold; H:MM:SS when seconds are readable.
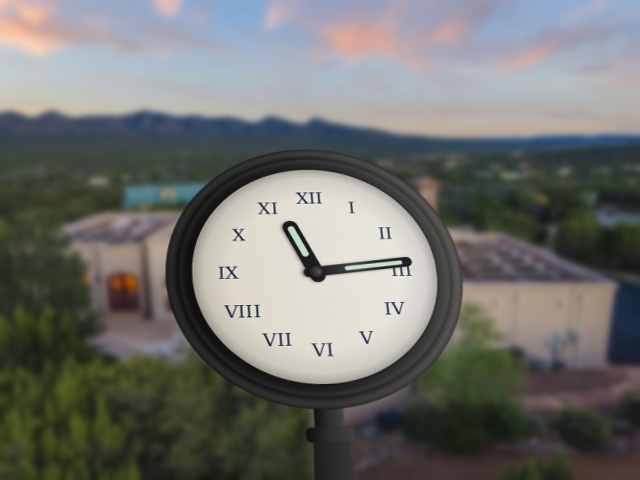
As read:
**11:14**
